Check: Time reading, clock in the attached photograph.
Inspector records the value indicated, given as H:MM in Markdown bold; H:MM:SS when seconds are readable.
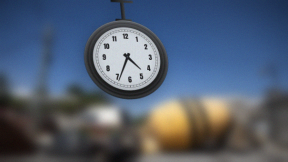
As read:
**4:34**
